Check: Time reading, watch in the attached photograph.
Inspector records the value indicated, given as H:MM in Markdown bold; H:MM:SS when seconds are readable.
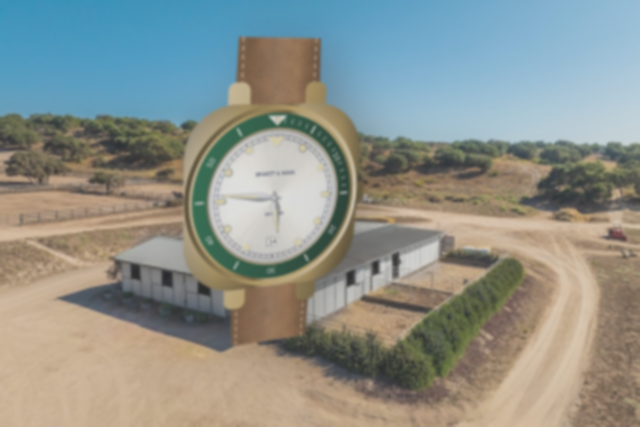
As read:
**5:46**
